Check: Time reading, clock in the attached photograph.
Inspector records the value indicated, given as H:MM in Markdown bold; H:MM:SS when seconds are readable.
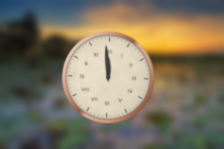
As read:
**11:59**
